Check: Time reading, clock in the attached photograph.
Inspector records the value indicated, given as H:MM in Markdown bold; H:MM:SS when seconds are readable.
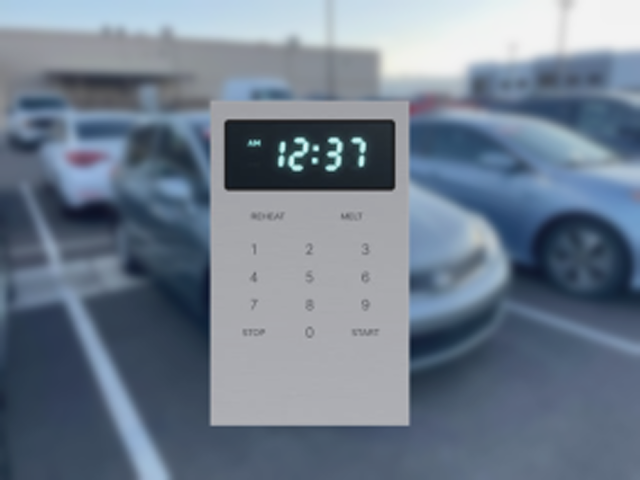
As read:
**12:37**
